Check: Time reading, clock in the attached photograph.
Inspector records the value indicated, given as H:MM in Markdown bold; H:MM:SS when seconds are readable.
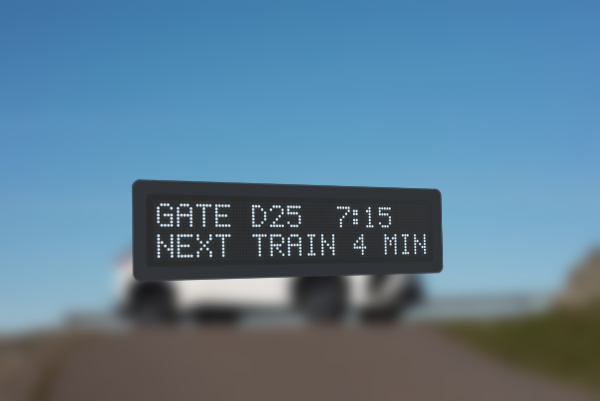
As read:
**7:15**
